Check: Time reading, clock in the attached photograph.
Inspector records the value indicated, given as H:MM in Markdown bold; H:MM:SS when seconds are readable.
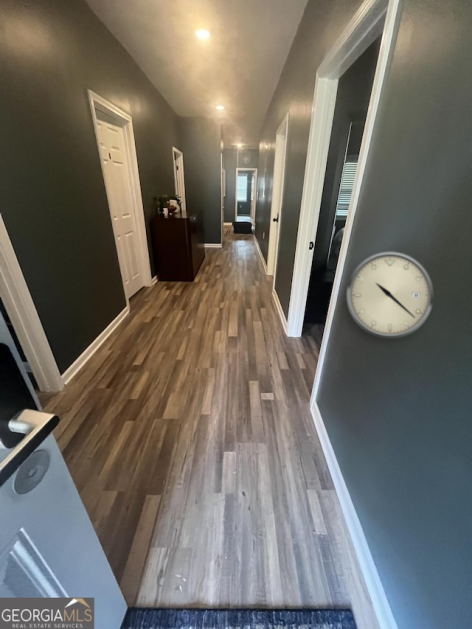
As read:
**10:22**
